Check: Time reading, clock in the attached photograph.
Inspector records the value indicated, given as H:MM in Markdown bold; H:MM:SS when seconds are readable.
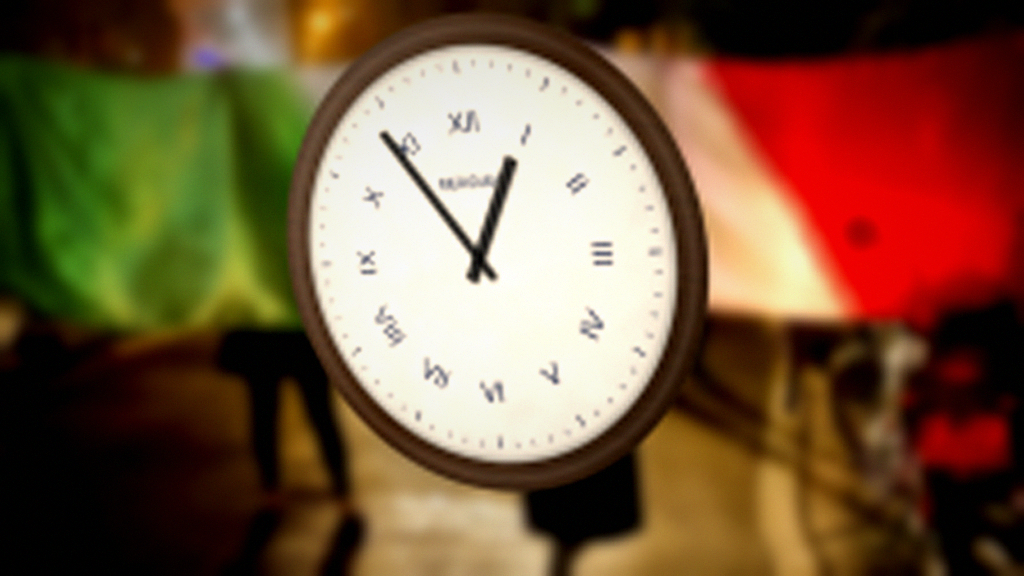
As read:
**12:54**
